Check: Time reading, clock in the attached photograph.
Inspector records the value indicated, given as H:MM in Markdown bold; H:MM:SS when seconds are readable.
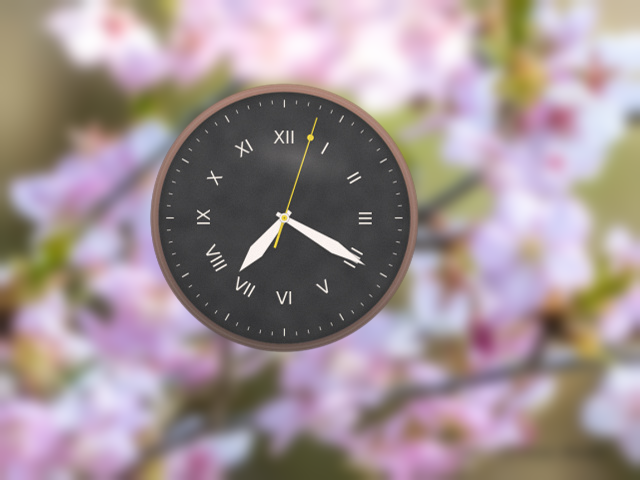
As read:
**7:20:03**
